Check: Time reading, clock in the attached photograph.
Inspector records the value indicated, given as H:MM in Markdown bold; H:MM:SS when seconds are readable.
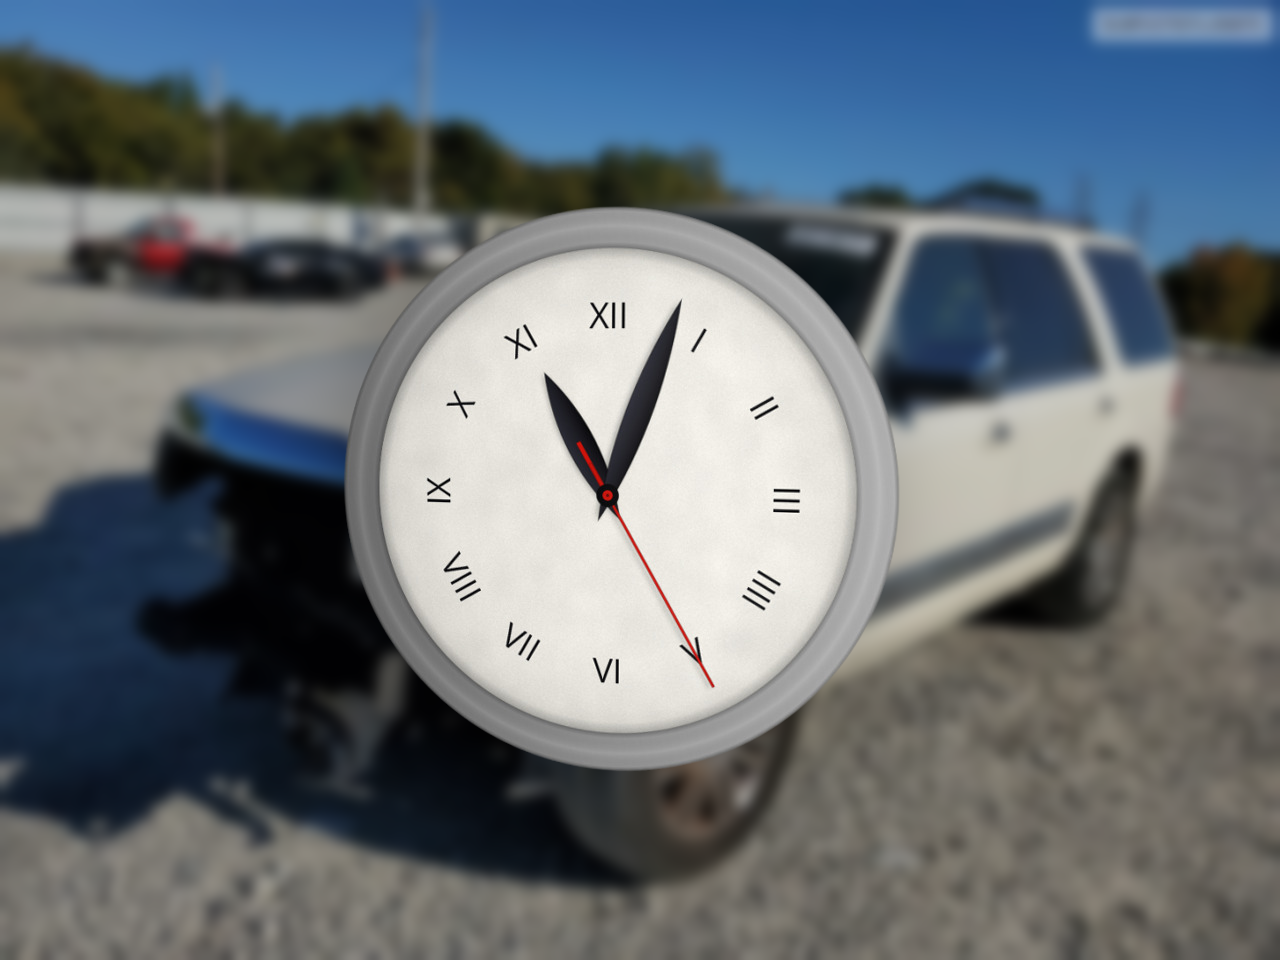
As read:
**11:03:25**
